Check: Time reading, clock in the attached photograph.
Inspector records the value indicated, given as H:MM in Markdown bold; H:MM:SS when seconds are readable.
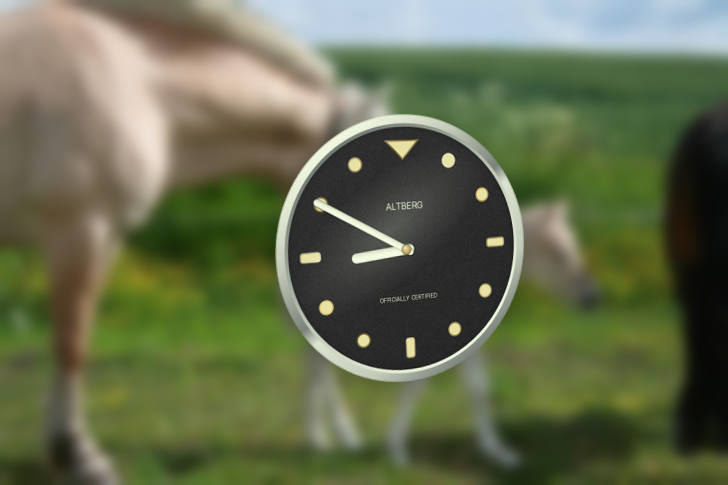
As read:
**8:50**
